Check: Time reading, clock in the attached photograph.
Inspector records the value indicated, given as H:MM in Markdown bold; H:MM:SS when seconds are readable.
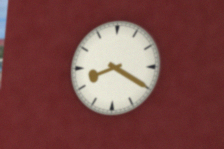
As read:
**8:20**
